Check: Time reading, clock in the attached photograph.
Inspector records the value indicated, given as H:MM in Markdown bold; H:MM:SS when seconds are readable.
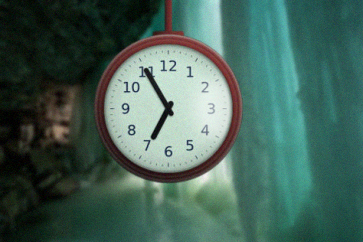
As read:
**6:55**
